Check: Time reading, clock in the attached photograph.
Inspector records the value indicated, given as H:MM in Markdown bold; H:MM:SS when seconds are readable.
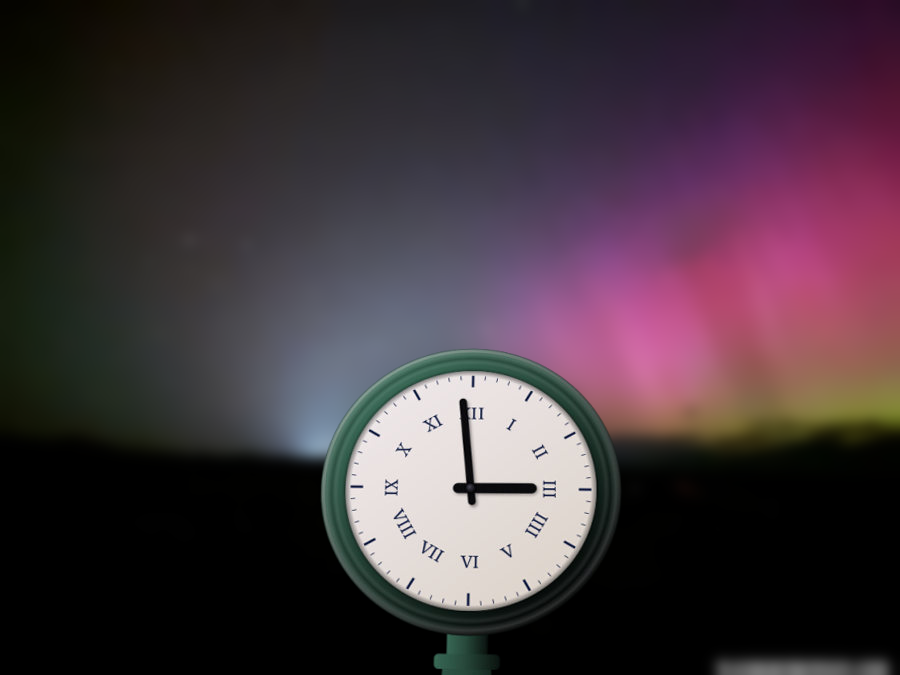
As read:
**2:59**
